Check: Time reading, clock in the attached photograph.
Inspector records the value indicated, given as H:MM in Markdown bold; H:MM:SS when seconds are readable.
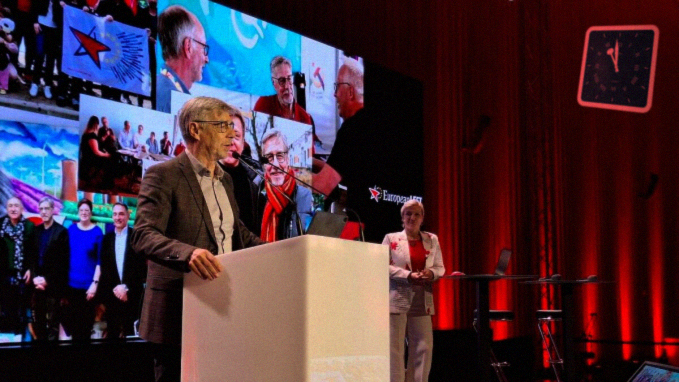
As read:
**10:59**
